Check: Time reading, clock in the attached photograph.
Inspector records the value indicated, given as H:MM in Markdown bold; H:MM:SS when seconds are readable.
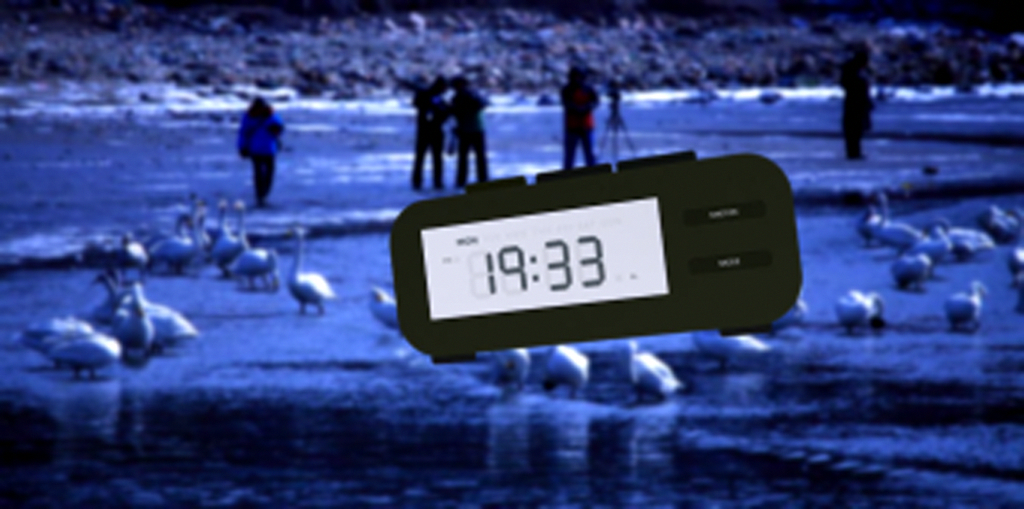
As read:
**19:33**
